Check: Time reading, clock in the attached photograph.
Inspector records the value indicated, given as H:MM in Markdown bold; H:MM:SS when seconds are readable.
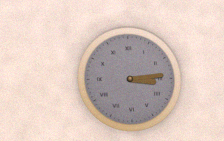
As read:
**3:14**
